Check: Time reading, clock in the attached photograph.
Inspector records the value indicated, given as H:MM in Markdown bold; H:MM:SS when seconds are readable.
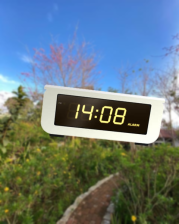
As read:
**14:08**
